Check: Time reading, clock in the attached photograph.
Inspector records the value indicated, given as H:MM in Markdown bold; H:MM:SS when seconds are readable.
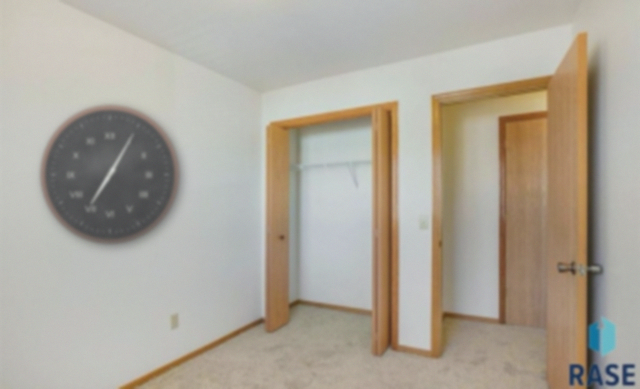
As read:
**7:05**
